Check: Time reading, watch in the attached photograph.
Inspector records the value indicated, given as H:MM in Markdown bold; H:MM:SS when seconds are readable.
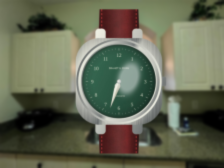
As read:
**6:33**
